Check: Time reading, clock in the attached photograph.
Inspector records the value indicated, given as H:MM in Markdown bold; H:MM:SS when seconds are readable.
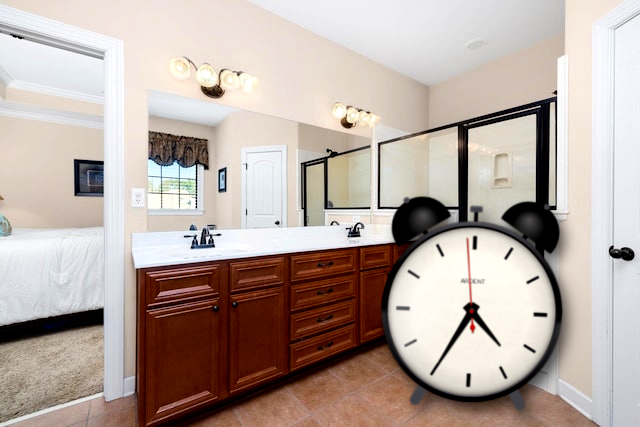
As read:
**4:34:59**
